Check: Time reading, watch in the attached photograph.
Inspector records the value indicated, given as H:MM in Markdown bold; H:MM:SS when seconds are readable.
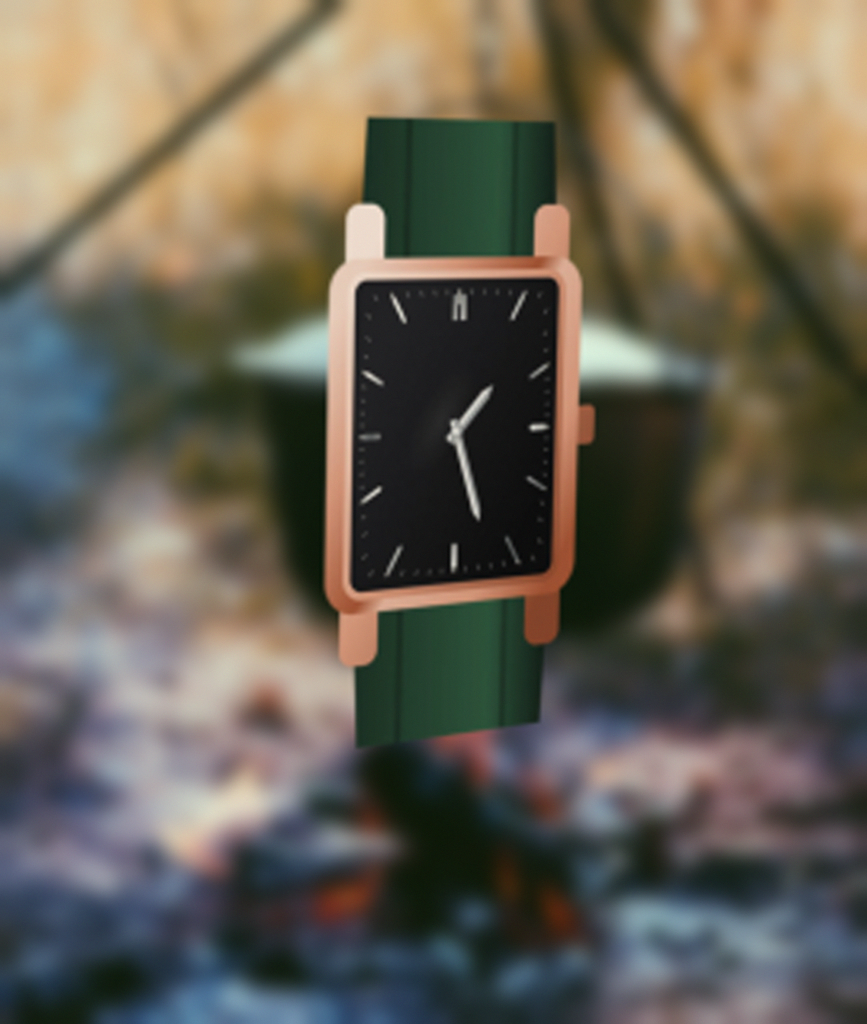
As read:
**1:27**
